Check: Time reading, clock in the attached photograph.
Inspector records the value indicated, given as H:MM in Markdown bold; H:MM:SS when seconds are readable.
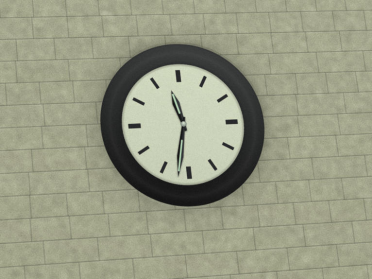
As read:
**11:32**
